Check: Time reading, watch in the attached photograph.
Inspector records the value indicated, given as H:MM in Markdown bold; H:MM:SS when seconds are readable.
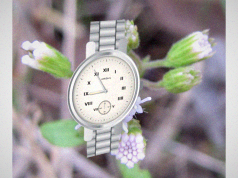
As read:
**8:55**
